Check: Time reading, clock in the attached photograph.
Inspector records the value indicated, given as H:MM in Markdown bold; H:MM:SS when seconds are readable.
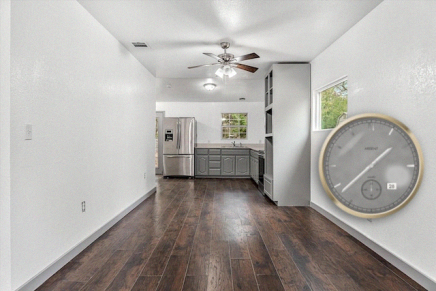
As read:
**1:38**
